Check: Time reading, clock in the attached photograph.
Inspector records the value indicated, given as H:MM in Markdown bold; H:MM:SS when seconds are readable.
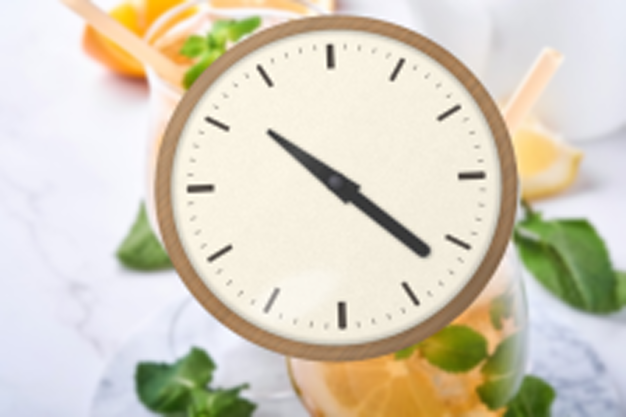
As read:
**10:22**
